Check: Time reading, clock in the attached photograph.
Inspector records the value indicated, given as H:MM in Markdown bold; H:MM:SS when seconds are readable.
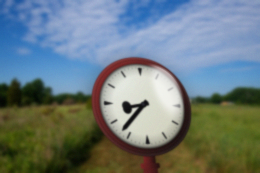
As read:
**8:37**
